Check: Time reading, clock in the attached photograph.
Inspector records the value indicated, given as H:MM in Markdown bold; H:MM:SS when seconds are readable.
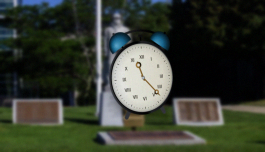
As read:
**11:23**
